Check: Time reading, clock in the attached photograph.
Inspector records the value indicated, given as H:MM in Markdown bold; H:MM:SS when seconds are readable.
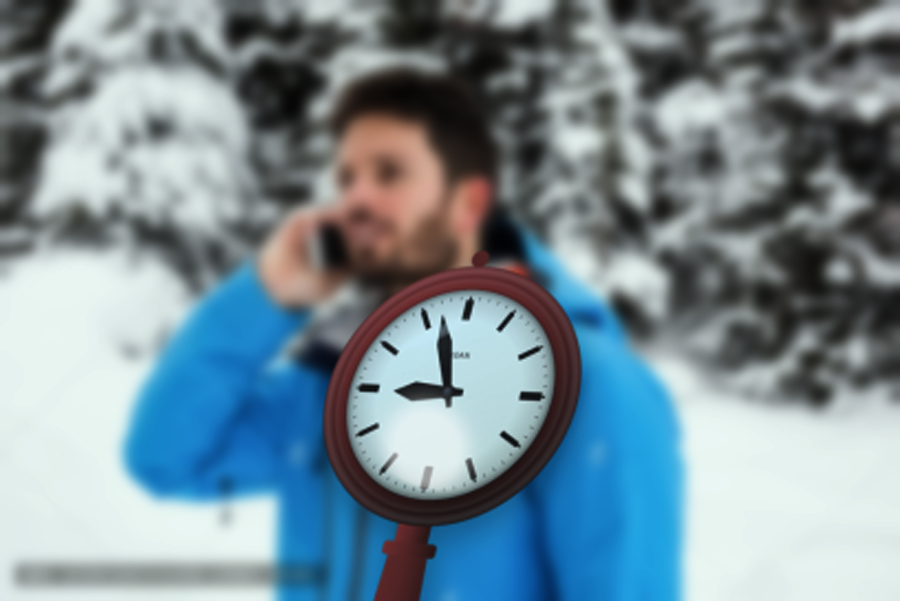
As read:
**8:57**
